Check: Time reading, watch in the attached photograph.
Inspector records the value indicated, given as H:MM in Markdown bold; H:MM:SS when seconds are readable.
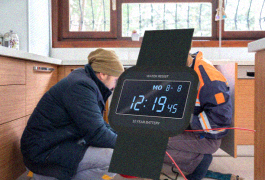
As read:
**12:19:45**
